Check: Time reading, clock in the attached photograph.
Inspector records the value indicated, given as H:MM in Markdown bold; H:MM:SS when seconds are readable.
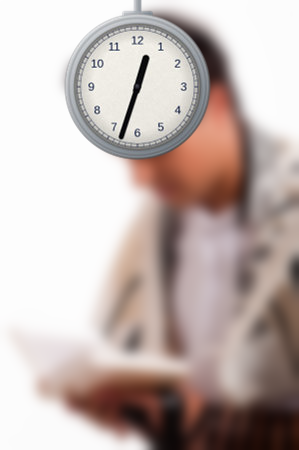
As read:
**12:33**
